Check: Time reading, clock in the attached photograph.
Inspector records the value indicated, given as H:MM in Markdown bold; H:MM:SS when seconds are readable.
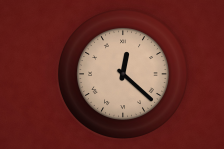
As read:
**12:22**
